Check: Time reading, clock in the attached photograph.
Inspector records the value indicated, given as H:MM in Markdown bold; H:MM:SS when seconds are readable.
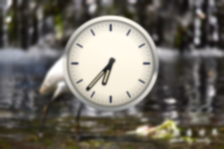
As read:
**6:37**
